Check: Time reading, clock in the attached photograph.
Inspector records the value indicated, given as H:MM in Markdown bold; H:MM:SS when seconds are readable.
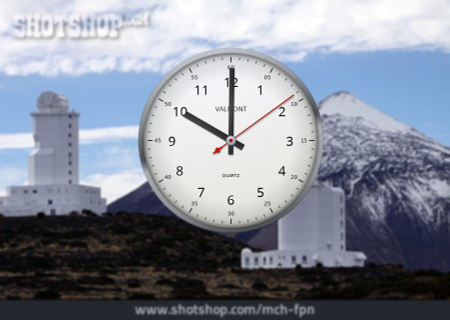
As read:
**10:00:09**
